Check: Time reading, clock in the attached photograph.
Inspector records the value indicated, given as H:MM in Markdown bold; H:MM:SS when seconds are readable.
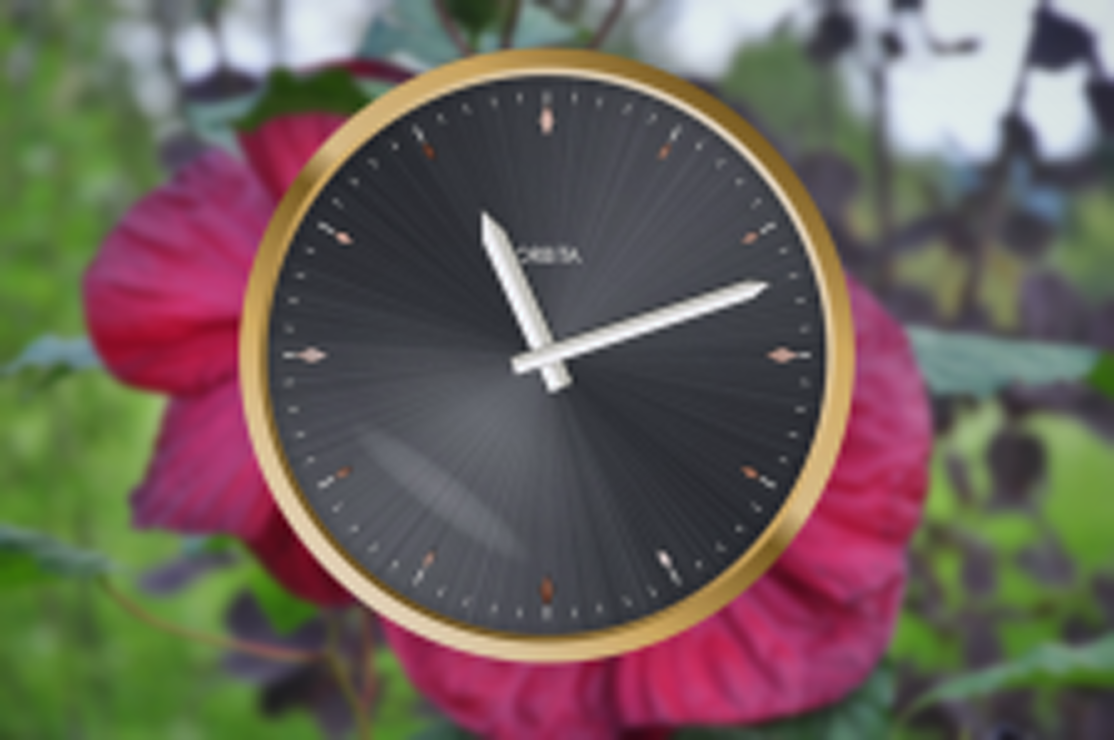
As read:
**11:12**
